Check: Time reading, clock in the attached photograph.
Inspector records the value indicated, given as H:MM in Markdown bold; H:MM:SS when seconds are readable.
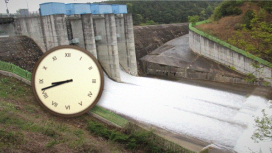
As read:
**8:42**
